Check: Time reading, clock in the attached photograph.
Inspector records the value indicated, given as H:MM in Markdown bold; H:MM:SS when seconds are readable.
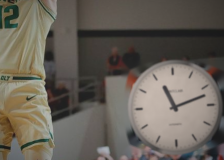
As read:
**11:12**
